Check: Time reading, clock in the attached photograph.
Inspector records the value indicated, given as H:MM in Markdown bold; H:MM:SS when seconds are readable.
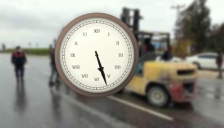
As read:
**5:27**
